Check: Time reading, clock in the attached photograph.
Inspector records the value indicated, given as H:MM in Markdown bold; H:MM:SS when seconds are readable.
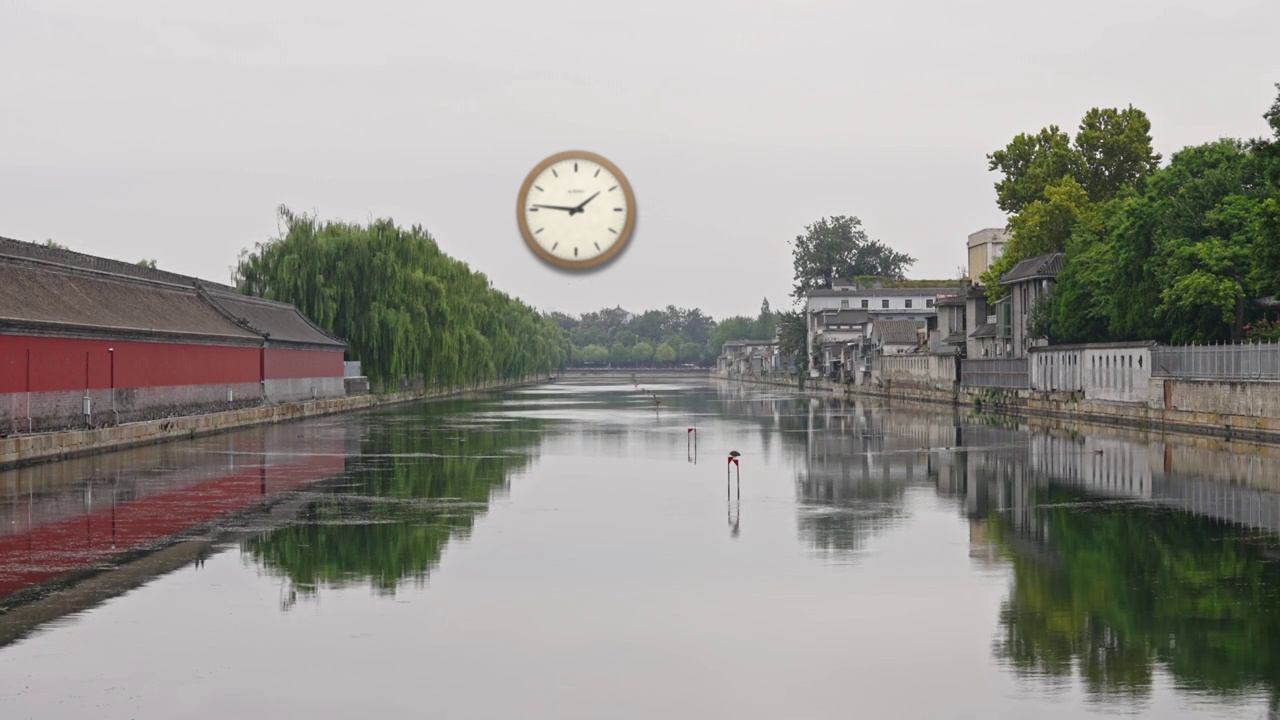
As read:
**1:46**
